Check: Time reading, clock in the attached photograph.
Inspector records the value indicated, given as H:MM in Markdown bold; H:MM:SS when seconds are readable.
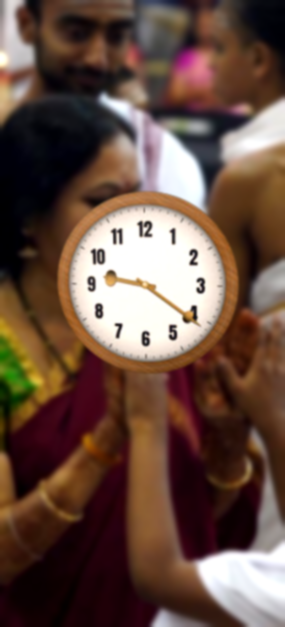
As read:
**9:21**
